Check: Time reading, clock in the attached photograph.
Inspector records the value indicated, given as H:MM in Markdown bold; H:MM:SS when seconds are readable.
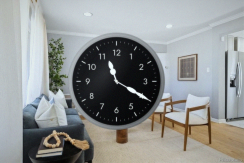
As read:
**11:20**
